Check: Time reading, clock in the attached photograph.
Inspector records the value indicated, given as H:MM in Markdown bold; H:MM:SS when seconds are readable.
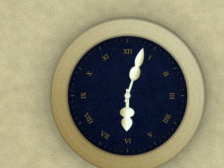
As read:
**6:03**
